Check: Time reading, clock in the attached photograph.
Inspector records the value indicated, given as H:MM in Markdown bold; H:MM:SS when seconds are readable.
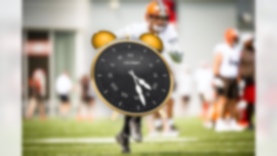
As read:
**4:28**
